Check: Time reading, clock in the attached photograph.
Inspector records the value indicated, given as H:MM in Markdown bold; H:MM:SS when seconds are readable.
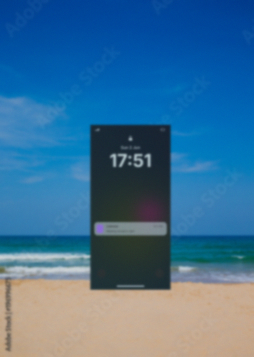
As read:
**17:51**
